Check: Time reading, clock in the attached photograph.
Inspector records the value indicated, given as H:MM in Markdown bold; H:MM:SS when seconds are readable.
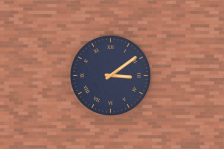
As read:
**3:09**
